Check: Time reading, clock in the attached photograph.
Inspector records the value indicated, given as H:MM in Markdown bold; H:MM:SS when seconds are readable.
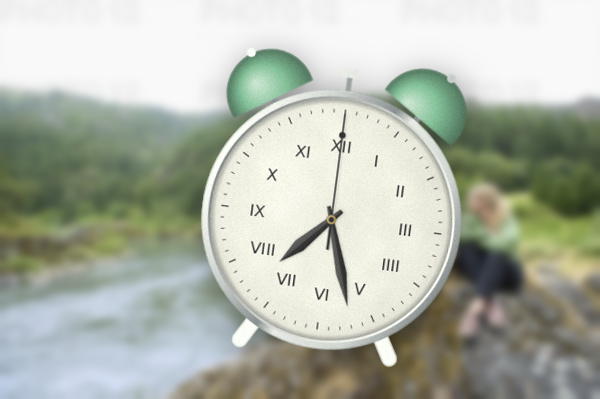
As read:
**7:27:00**
